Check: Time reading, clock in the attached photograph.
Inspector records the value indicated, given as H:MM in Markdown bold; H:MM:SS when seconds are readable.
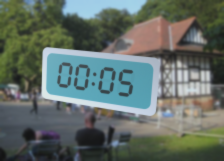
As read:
**0:05**
